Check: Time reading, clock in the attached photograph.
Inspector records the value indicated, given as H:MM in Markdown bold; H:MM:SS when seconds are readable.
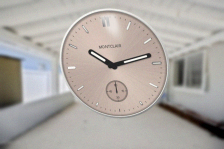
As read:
**10:13**
